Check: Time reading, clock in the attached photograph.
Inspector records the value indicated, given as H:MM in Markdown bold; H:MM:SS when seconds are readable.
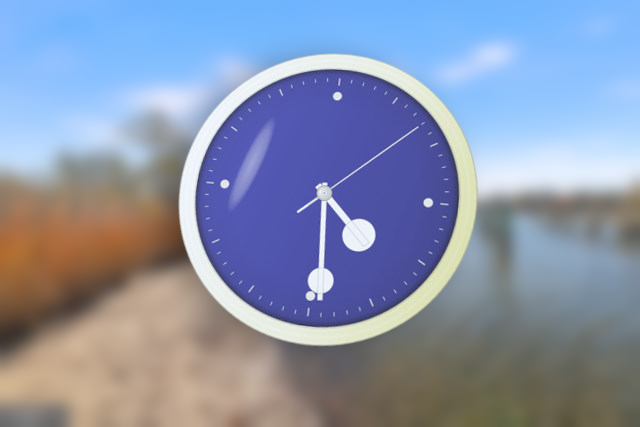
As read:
**4:29:08**
